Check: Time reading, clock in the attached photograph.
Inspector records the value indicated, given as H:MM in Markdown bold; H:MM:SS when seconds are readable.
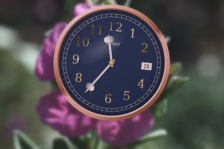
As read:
**11:36**
